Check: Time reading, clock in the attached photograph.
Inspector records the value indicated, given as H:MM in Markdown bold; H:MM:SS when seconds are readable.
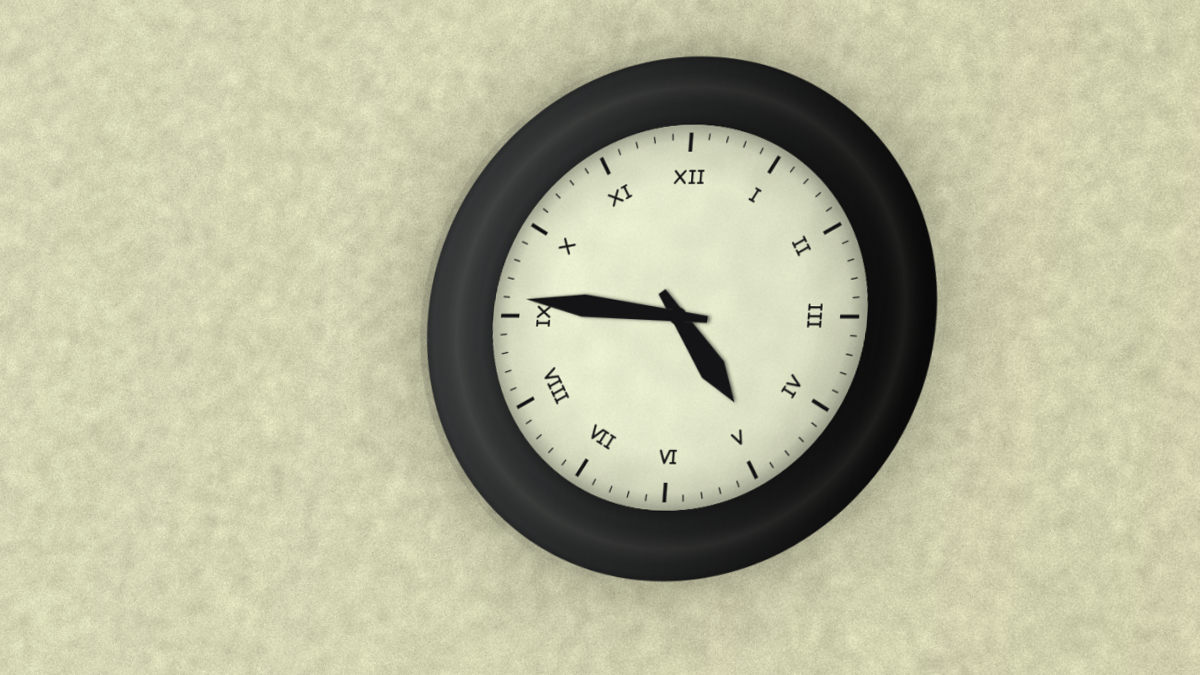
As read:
**4:46**
